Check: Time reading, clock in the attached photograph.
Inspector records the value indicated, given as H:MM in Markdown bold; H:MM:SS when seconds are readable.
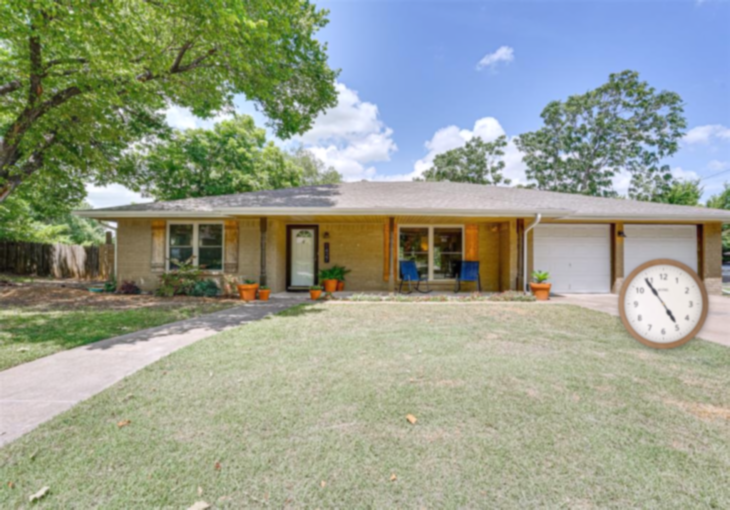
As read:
**4:54**
